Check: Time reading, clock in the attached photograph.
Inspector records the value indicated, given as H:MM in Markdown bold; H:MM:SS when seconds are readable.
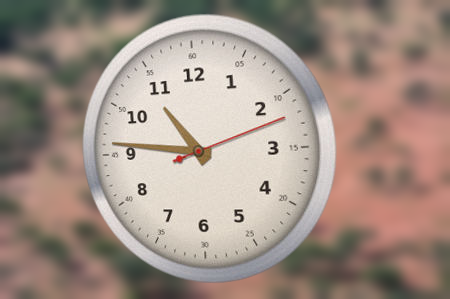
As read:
**10:46:12**
